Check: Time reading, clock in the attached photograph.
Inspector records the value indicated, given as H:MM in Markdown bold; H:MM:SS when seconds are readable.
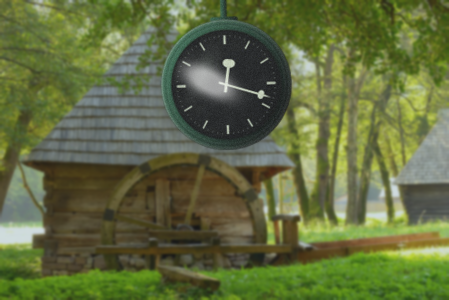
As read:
**12:18**
